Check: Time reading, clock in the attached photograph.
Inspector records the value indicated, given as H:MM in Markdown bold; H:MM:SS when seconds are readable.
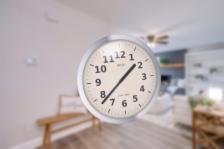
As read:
**1:38**
